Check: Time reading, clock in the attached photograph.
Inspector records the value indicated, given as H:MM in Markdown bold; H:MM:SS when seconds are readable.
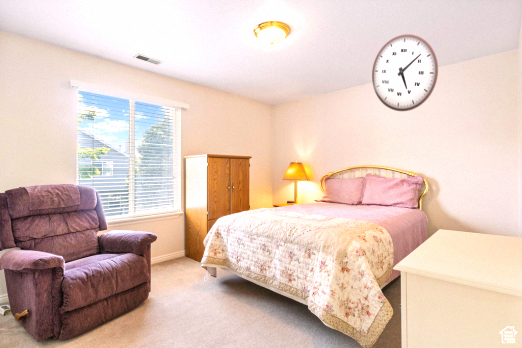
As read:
**5:08**
